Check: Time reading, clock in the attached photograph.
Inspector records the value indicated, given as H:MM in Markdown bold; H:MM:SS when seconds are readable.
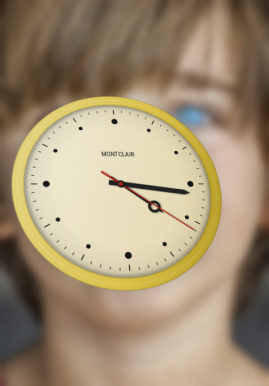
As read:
**4:16:21**
